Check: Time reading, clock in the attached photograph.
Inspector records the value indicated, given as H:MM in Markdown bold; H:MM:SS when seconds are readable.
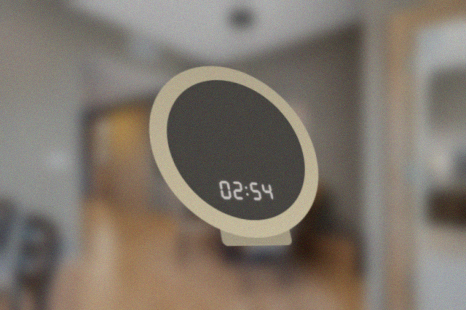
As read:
**2:54**
